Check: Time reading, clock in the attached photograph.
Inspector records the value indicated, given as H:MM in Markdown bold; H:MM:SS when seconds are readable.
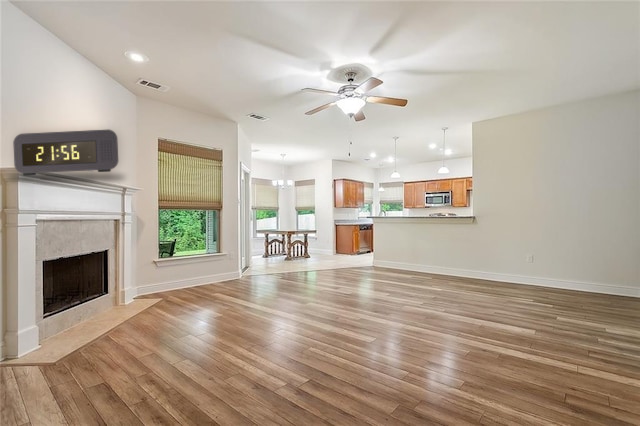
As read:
**21:56**
